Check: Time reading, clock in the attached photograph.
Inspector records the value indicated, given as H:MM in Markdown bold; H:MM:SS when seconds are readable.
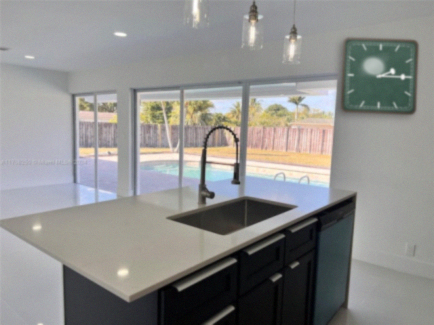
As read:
**2:15**
